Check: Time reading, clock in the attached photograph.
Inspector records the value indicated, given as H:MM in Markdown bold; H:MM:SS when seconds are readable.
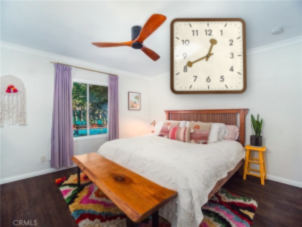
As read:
**12:41**
